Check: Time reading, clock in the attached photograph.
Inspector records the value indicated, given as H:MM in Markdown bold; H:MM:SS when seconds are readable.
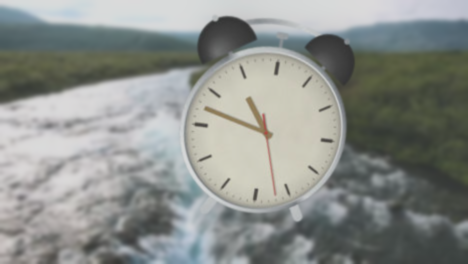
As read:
**10:47:27**
